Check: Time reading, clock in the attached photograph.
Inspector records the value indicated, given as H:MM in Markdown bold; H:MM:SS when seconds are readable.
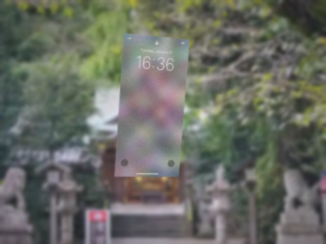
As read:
**16:36**
